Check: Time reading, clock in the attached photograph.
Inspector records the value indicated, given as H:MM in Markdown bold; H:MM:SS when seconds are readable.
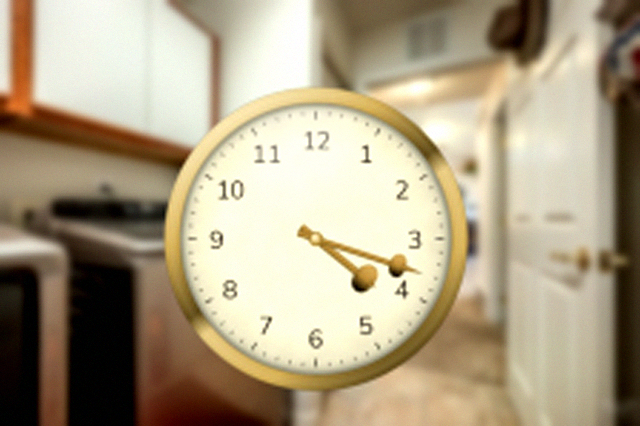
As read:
**4:18**
